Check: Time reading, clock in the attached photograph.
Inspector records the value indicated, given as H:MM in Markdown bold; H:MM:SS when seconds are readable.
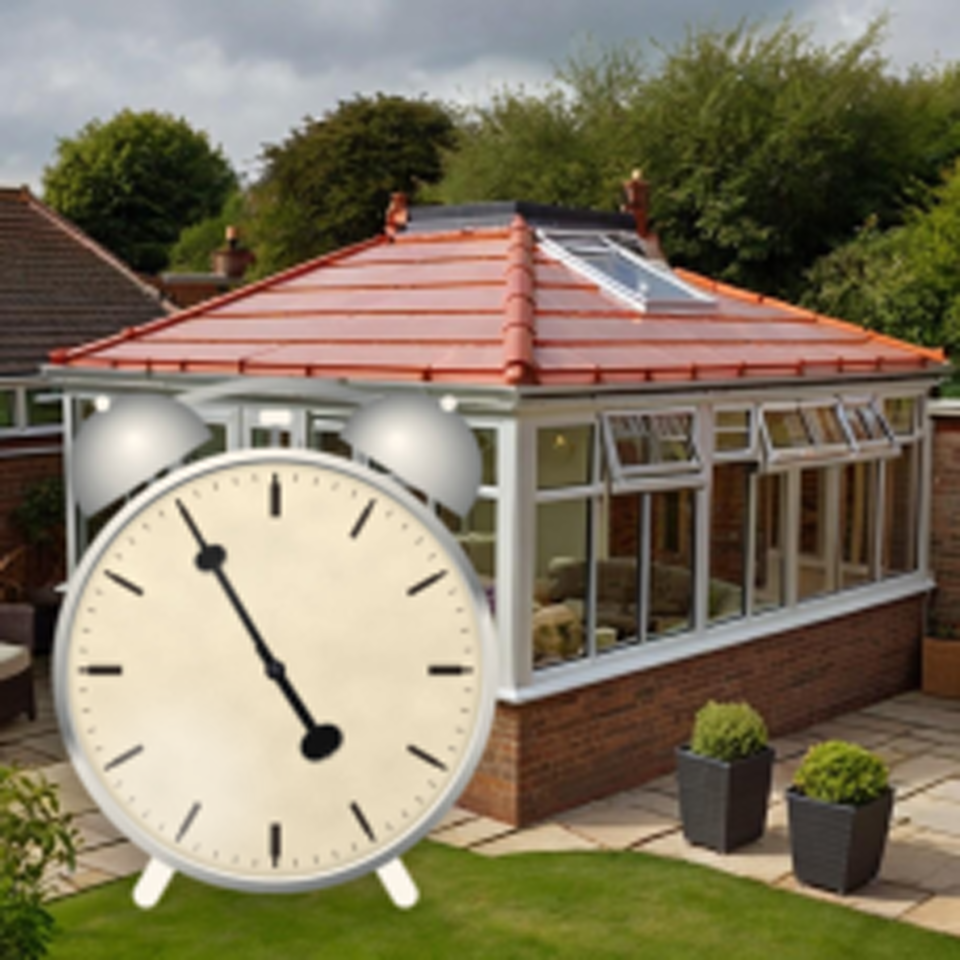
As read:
**4:55**
